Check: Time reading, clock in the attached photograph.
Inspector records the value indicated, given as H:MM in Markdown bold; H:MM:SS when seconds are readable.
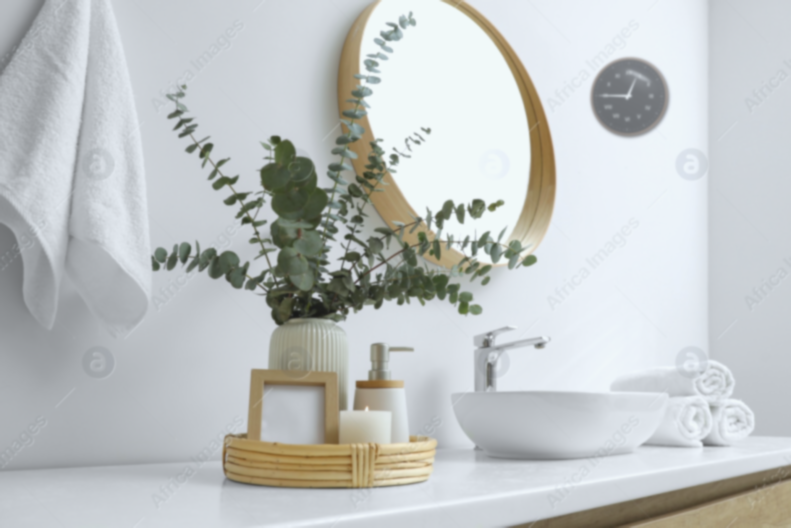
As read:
**12:45**
